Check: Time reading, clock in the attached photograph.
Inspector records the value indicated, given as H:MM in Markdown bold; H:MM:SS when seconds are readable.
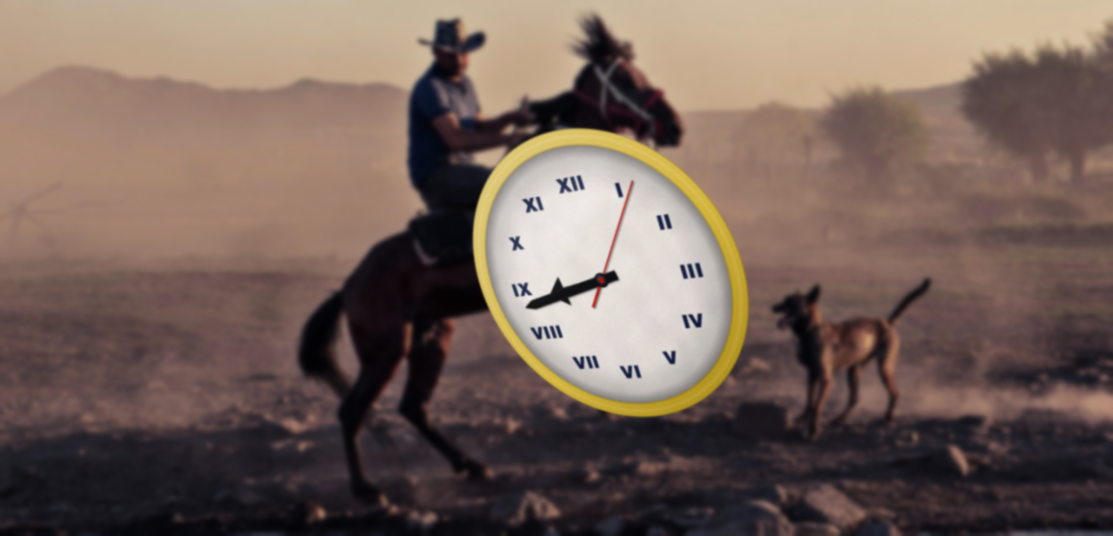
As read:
**8:43:06**
